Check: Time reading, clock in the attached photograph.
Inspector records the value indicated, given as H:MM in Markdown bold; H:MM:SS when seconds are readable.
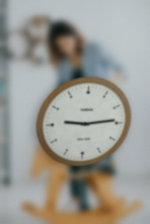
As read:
**9:14**
